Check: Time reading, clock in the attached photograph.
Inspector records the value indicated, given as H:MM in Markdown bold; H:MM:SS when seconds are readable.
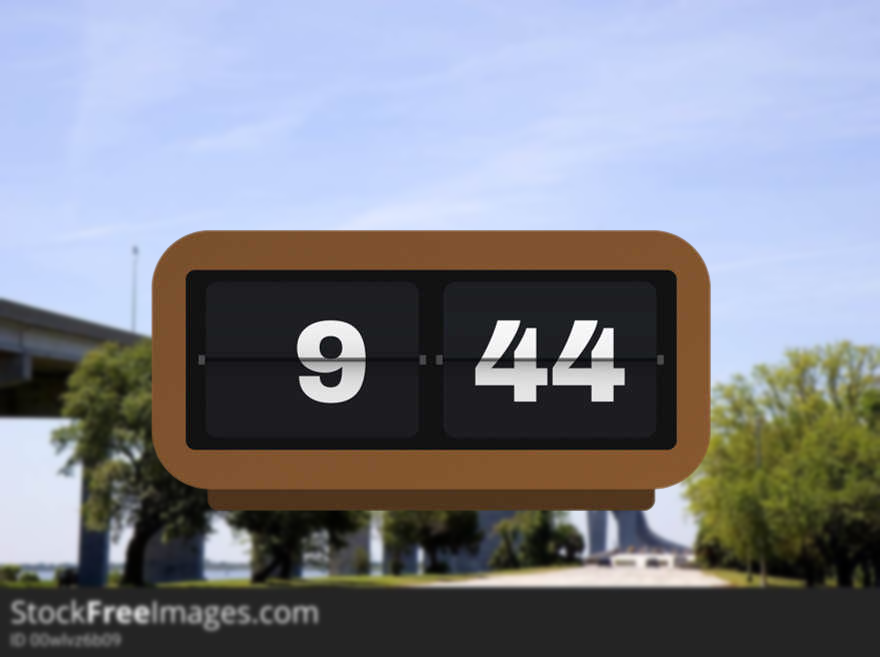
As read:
**9:44**
